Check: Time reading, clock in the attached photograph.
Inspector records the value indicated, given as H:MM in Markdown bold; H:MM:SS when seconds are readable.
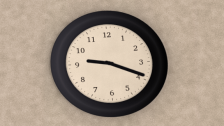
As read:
**9:19**
